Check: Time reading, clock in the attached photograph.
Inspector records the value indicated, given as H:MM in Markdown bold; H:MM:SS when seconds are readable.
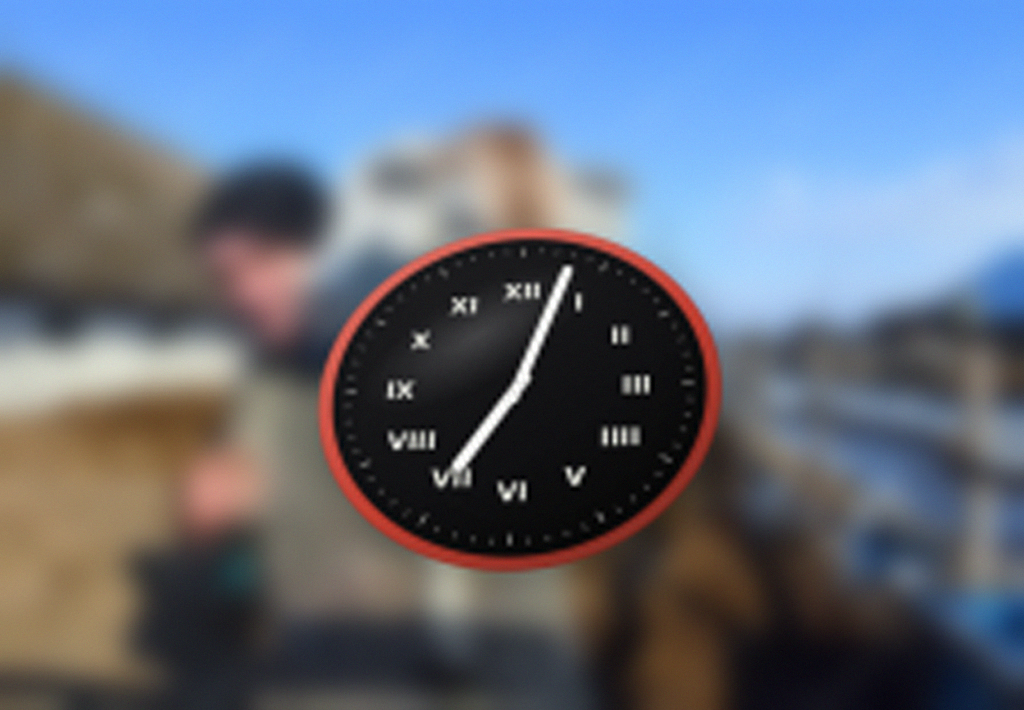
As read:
**7:03**
